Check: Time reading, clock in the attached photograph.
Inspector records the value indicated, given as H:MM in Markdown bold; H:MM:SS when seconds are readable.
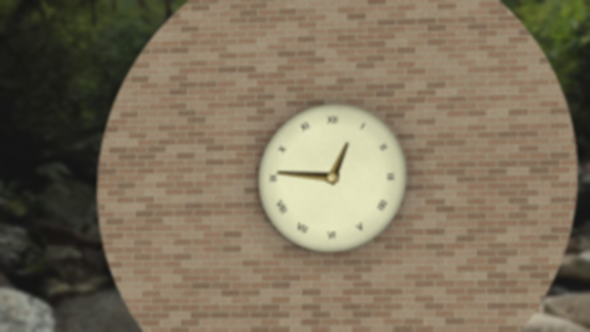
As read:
**12:46**
